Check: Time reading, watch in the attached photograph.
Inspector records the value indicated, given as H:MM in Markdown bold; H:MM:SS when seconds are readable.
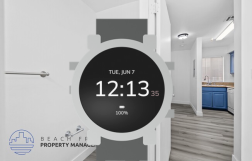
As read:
**12:13**
